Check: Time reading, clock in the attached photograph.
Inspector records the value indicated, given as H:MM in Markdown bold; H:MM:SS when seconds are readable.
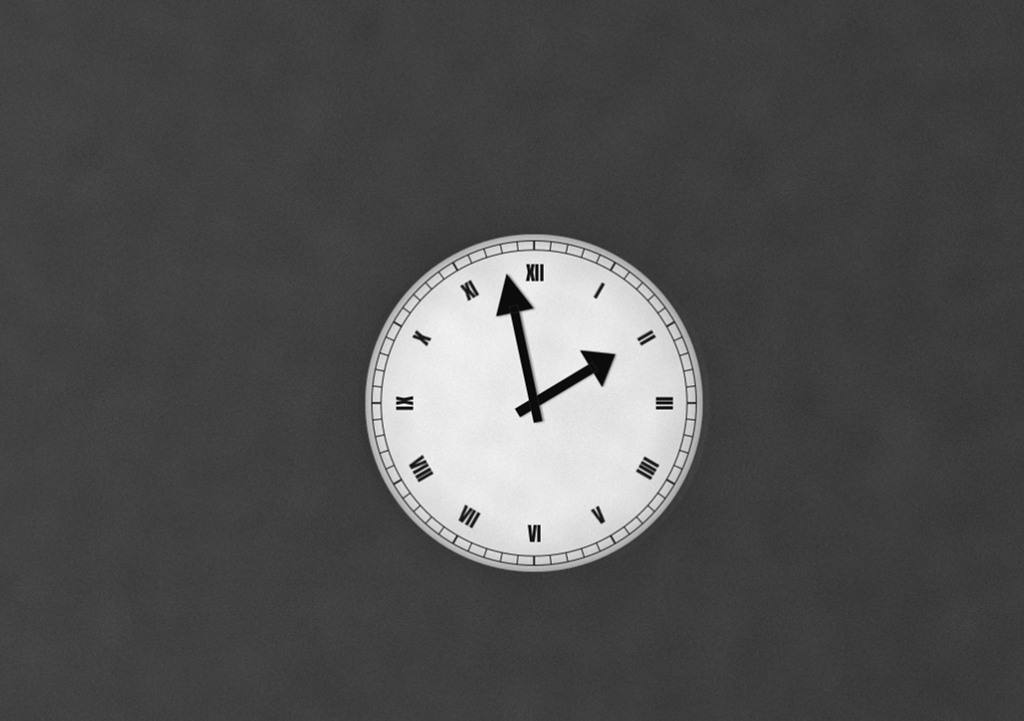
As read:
**1:58**
